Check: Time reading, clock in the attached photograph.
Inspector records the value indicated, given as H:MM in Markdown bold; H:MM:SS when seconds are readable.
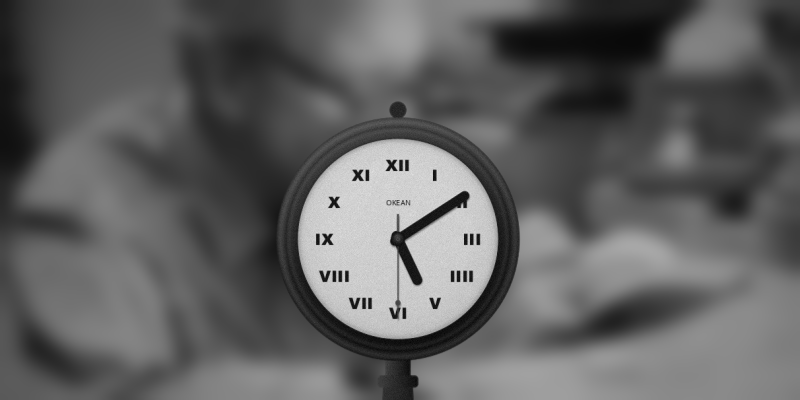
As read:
**5:09:30**
